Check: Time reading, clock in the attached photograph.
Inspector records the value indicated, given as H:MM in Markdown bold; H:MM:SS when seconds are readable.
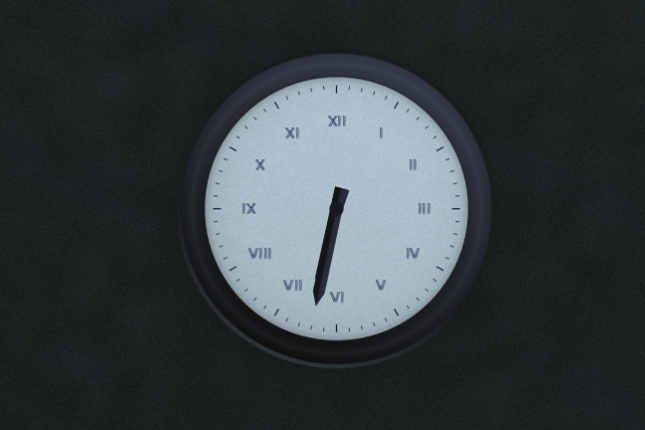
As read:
**6:32**
